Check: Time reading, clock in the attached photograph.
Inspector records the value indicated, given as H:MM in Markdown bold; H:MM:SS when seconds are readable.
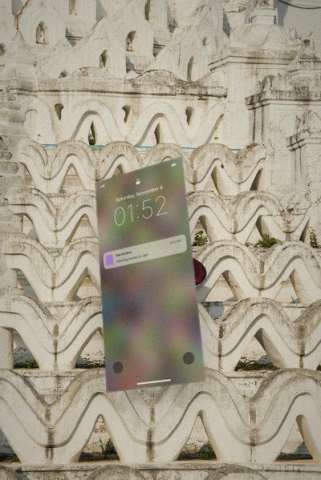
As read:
**1:52**
